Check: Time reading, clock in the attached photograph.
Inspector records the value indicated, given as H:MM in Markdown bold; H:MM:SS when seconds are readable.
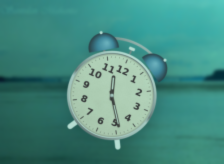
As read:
**11:24**
